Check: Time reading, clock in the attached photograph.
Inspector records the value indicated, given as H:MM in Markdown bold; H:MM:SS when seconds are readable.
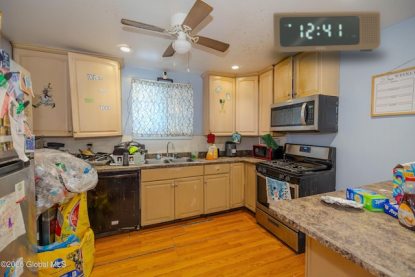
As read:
**12:41**
